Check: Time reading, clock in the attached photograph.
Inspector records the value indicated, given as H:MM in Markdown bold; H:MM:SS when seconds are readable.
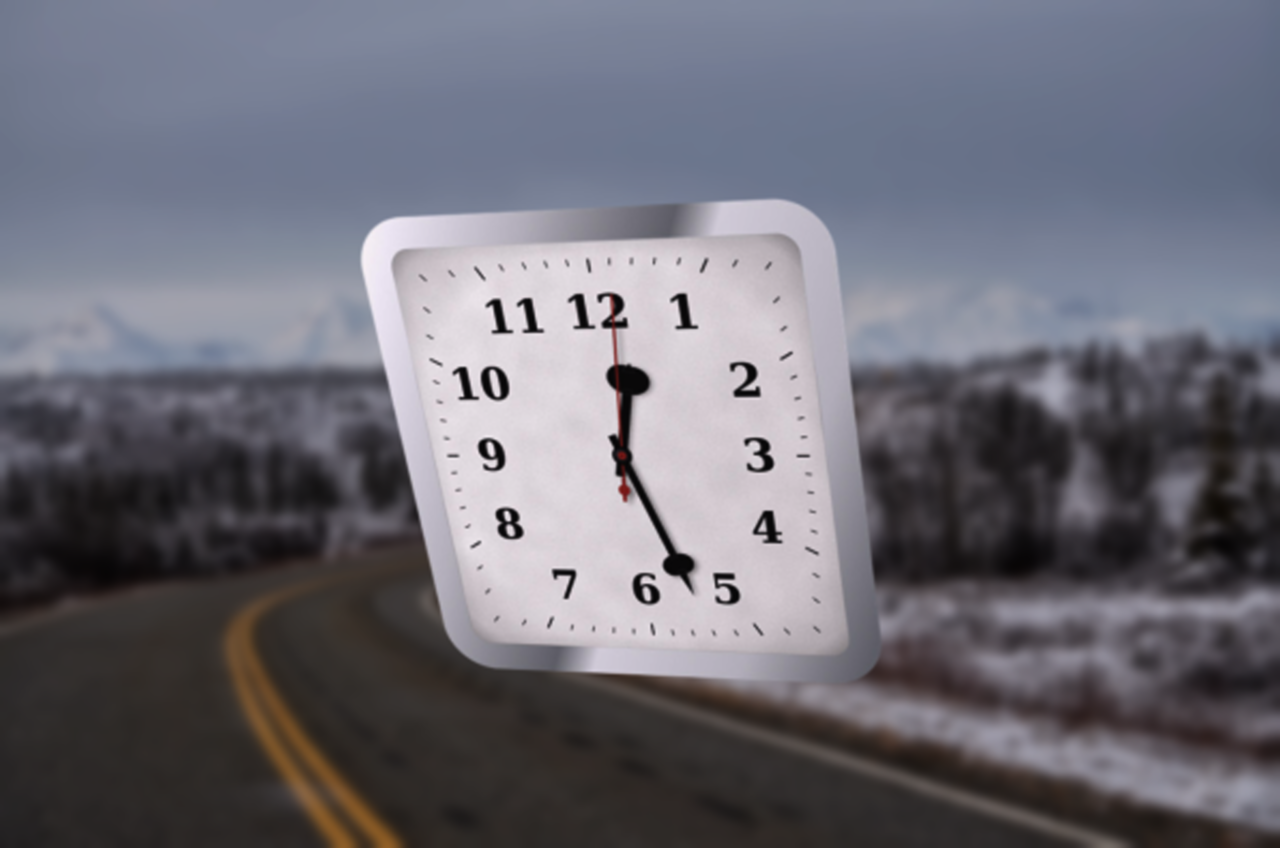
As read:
**12:27:01**
